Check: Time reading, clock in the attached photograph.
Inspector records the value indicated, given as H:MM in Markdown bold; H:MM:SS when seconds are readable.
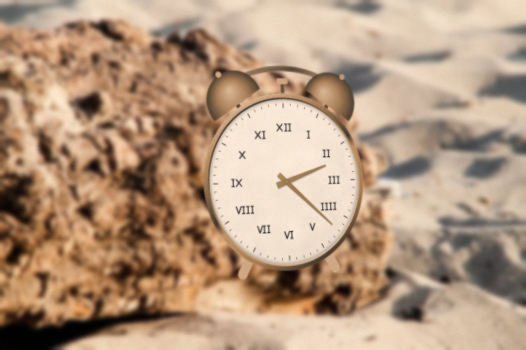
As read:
**2:22**
